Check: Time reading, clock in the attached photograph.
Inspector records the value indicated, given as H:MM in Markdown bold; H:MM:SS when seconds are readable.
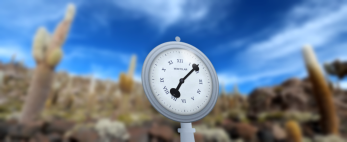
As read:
**7:08**
